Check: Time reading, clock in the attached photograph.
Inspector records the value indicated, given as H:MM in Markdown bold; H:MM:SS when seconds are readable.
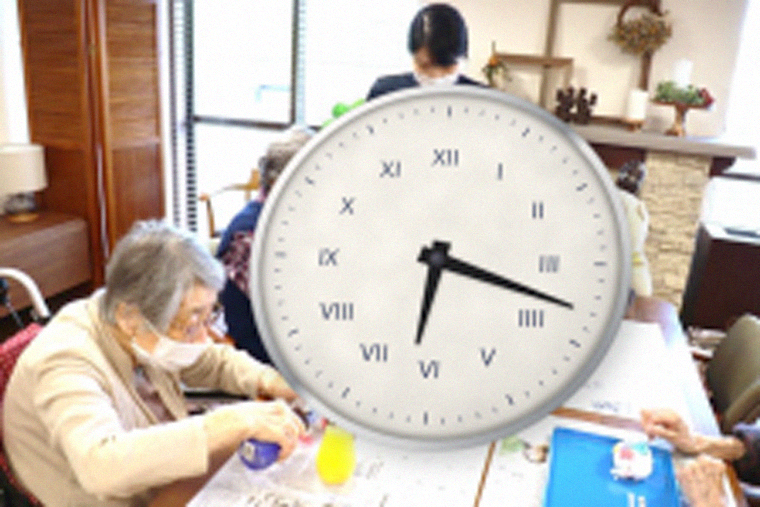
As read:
**6:18**
